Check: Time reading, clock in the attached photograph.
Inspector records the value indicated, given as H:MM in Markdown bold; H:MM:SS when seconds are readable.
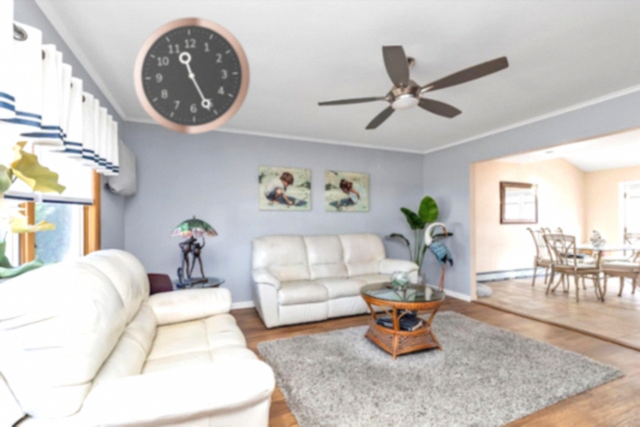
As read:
**11:26**
